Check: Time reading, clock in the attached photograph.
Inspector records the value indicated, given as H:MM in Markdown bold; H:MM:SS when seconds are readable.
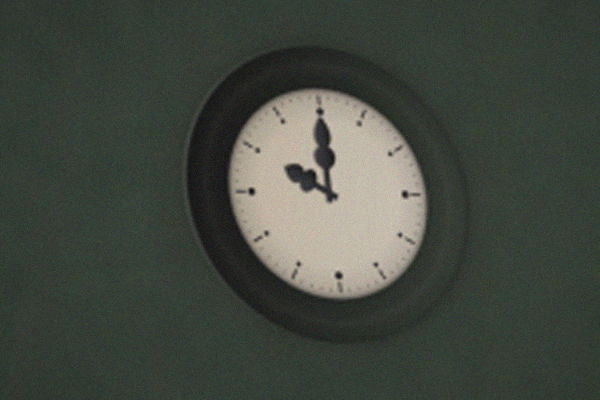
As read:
**10:00**
